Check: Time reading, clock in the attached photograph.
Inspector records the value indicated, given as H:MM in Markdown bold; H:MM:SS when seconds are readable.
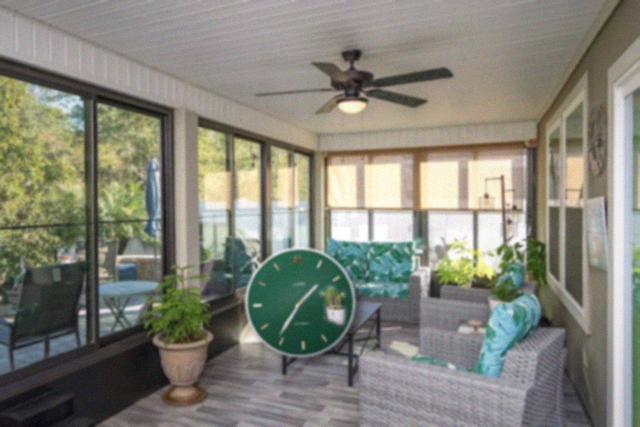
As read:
**1:36**
